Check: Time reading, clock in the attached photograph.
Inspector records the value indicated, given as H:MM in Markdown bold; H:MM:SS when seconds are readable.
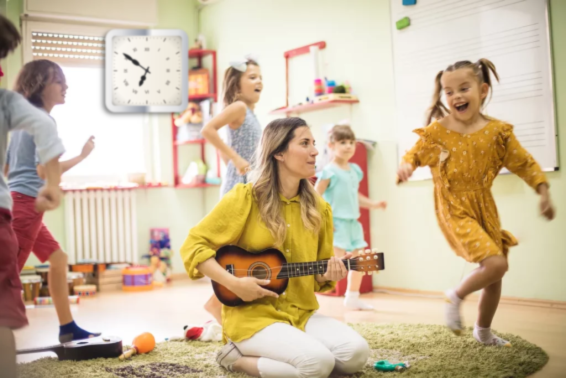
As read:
**6:51**
